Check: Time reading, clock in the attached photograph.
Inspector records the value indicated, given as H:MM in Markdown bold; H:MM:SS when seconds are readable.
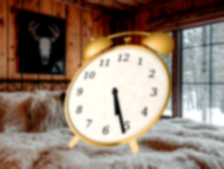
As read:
**5:26**
